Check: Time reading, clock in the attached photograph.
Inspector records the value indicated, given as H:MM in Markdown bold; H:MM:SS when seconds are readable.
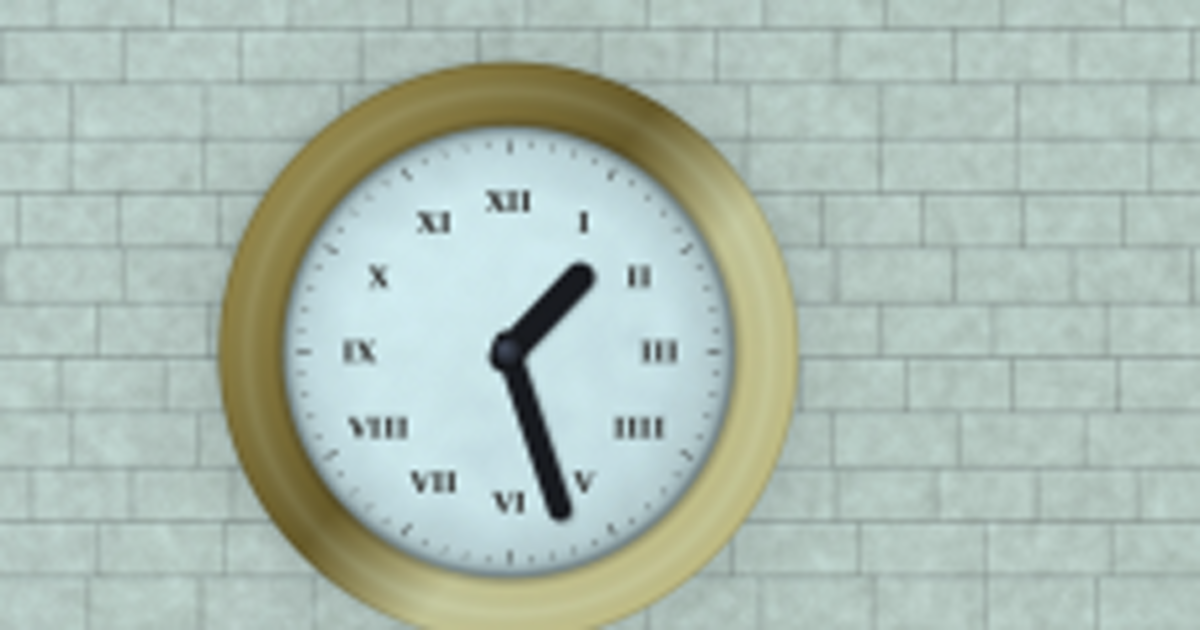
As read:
**1:27**
